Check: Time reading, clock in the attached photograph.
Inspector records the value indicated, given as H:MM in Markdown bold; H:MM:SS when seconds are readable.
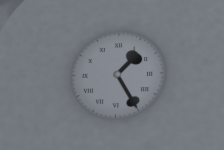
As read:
**1:25**
